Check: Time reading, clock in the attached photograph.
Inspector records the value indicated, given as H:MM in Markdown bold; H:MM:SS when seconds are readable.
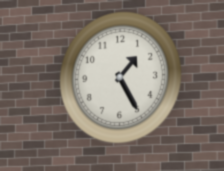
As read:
**1:25**
